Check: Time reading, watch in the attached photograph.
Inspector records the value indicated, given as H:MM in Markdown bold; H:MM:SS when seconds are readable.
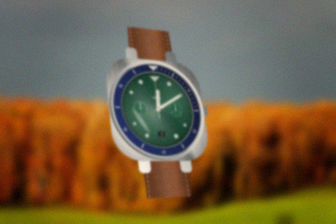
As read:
**12:10**
